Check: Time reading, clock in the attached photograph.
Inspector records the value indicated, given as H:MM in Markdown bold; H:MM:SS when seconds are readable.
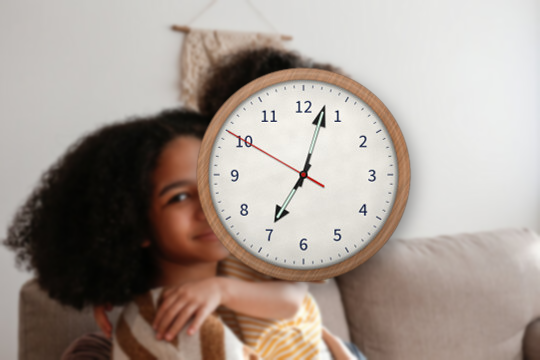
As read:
**7:02:50**
